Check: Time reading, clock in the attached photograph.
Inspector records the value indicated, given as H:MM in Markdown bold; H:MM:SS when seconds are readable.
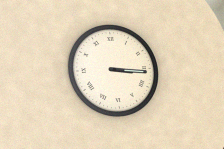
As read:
**3:16**
